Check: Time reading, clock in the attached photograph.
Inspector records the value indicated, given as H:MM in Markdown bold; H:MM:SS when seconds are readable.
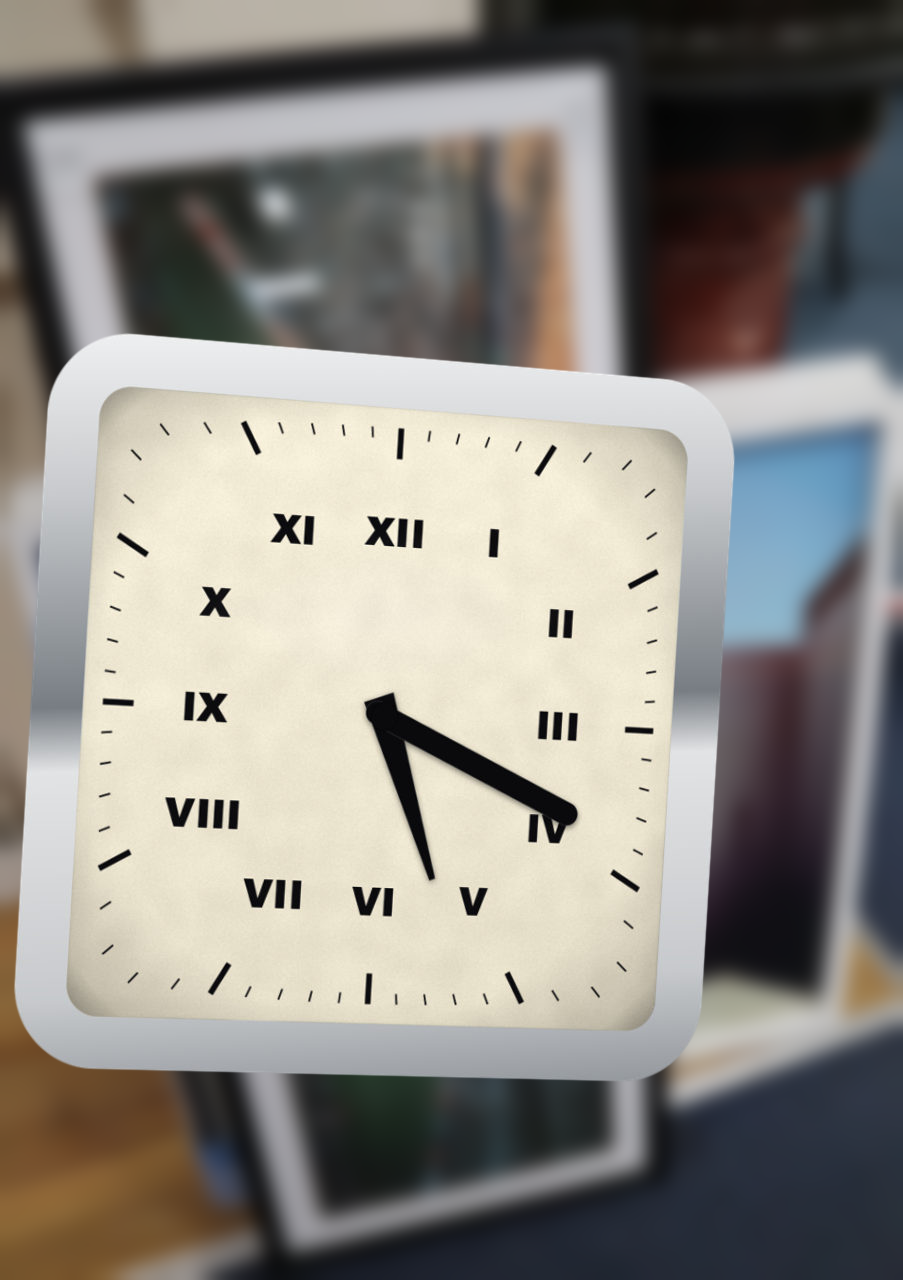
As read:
**5:19**
